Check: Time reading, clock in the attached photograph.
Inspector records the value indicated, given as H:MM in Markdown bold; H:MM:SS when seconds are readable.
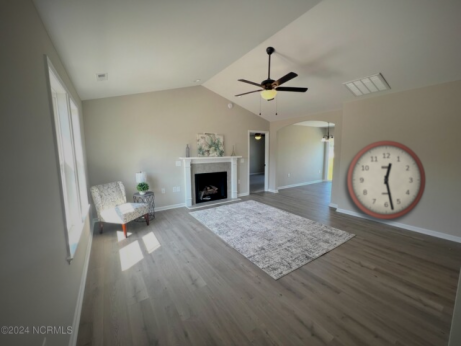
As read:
**12:28**
